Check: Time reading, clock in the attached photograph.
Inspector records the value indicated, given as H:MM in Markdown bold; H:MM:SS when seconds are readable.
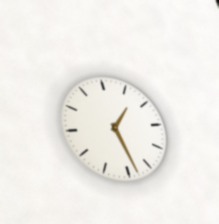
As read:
**1:28**
